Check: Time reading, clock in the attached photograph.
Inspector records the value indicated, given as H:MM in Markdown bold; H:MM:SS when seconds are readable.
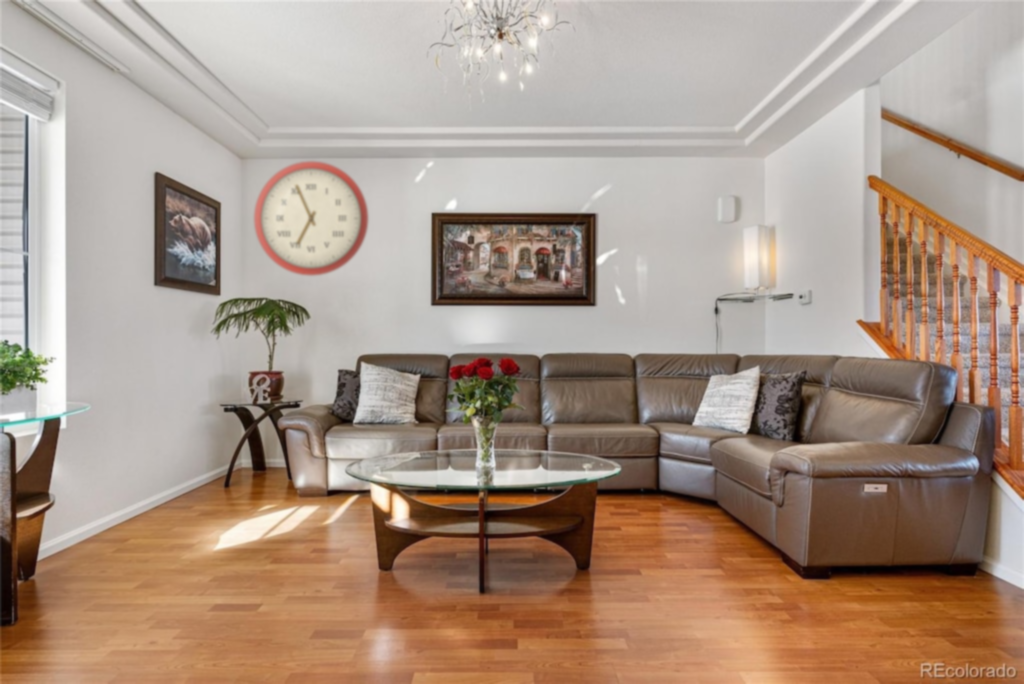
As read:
**6:56**
